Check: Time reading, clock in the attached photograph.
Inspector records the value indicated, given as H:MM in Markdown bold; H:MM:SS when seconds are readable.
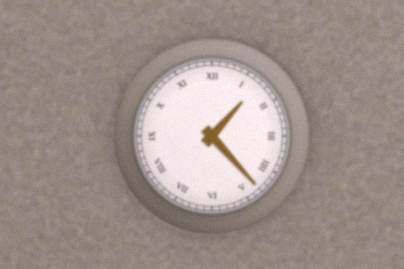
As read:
**1:23**
